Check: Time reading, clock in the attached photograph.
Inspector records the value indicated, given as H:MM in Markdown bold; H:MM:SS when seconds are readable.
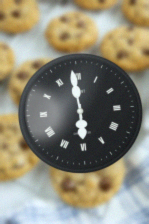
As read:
**5:59**
